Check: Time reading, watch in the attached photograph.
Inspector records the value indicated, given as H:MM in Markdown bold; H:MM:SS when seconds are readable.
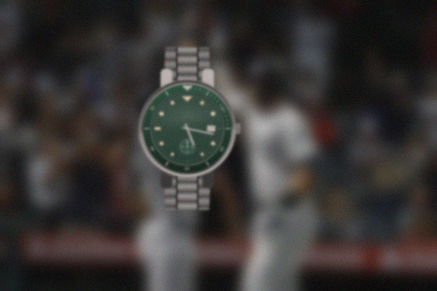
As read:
**5:17**
